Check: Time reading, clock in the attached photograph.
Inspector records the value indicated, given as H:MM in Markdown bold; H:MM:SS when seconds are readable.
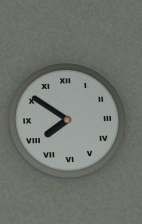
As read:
**7:51**
